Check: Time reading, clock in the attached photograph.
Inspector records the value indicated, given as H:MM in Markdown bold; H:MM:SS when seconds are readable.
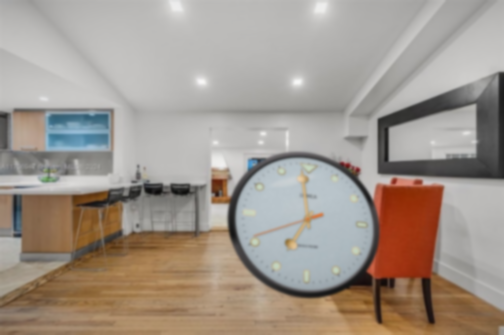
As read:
**6:58:41**
